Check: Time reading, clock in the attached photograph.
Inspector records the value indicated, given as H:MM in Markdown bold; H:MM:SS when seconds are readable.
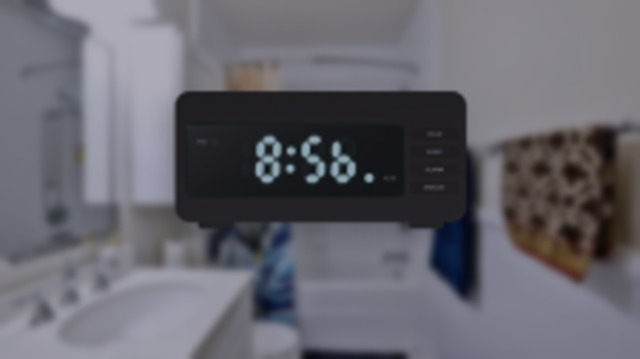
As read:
**8:56**
